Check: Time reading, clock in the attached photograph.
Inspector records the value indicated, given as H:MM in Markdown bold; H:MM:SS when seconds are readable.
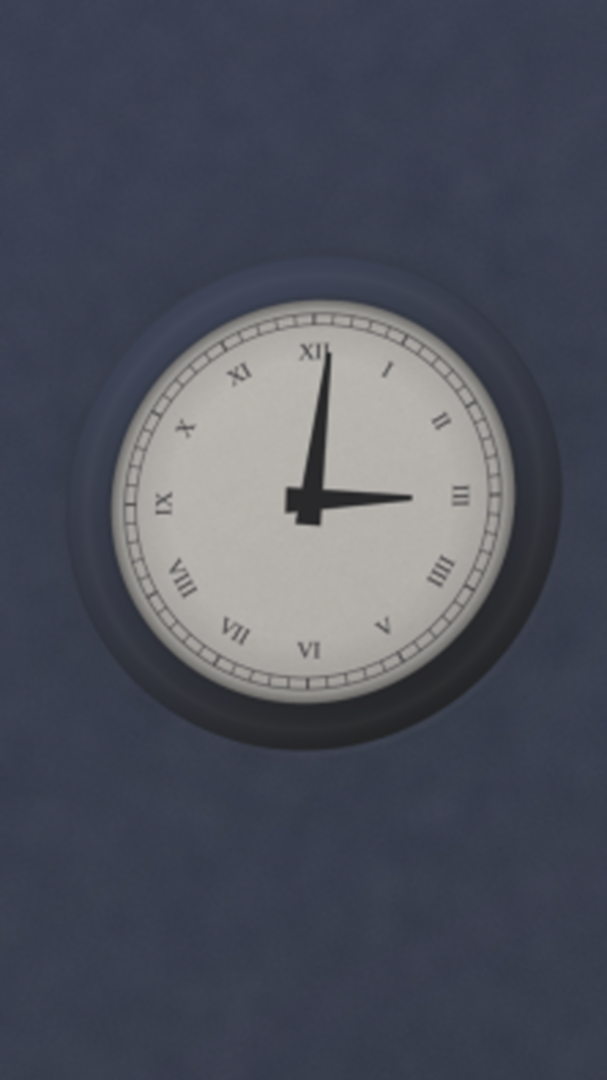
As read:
**3:01**
